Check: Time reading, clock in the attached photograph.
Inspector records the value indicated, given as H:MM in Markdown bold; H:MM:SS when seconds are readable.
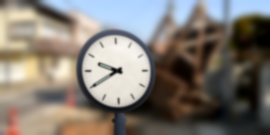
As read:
**9:40**
